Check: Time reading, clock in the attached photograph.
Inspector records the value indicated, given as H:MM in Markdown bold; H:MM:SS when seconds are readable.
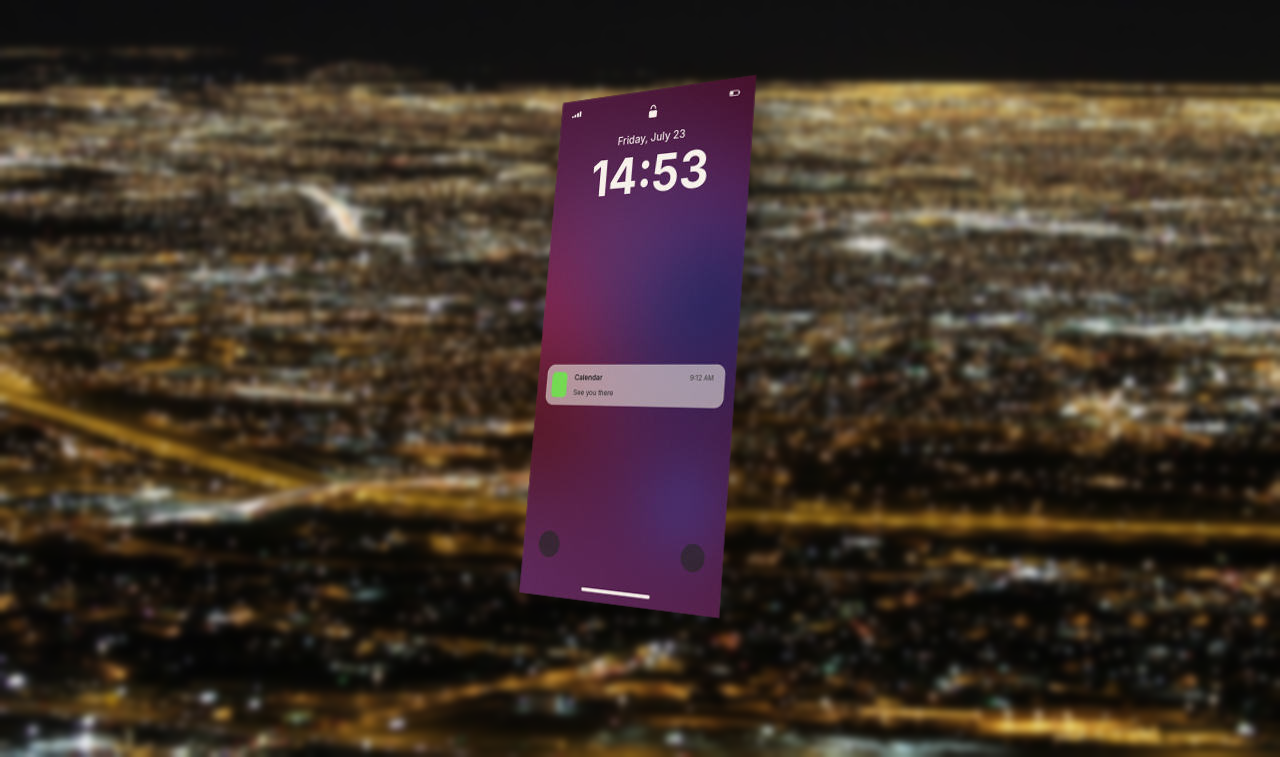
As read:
**14:53**
